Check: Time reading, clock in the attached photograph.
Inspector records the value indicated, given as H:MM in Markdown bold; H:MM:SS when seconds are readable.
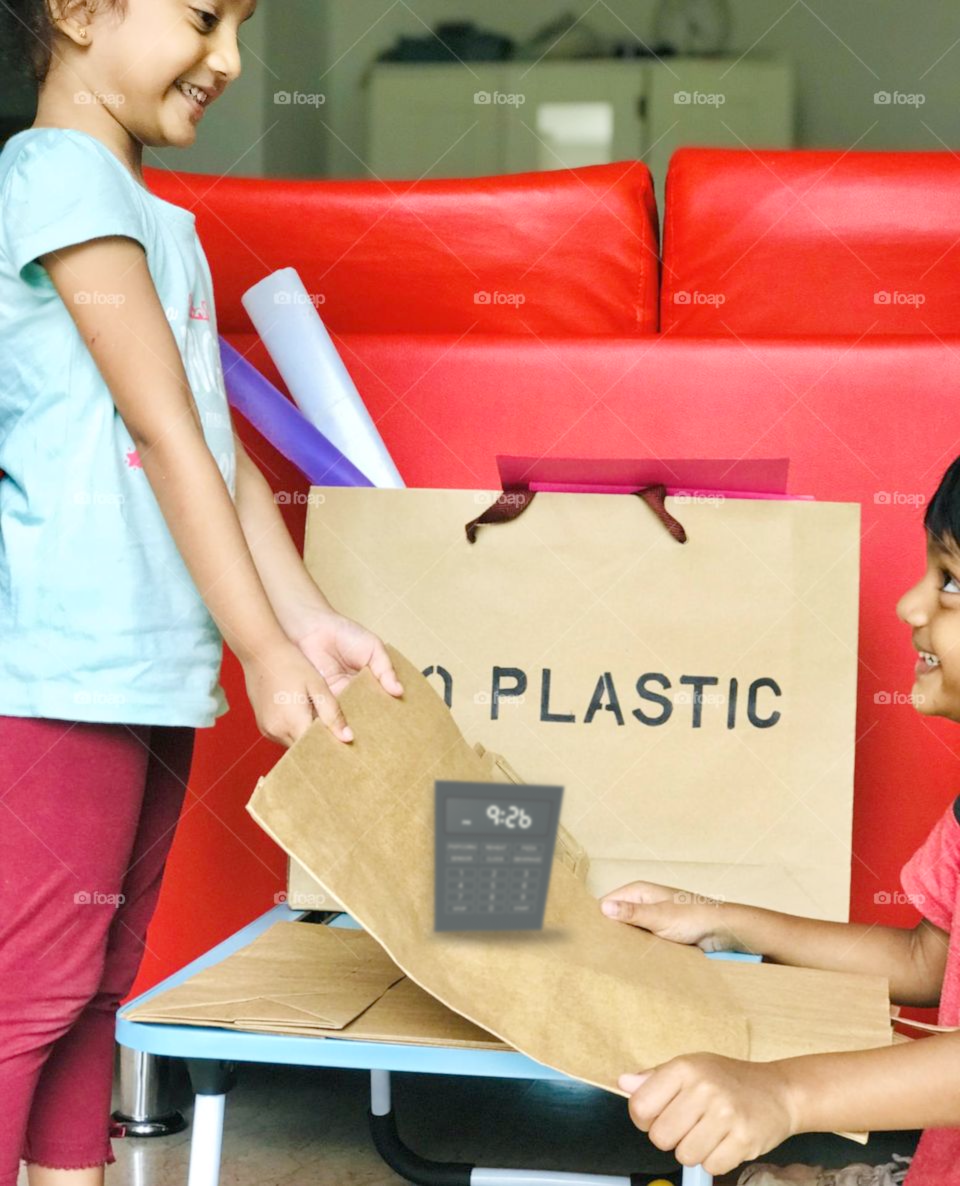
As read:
**9:26**
